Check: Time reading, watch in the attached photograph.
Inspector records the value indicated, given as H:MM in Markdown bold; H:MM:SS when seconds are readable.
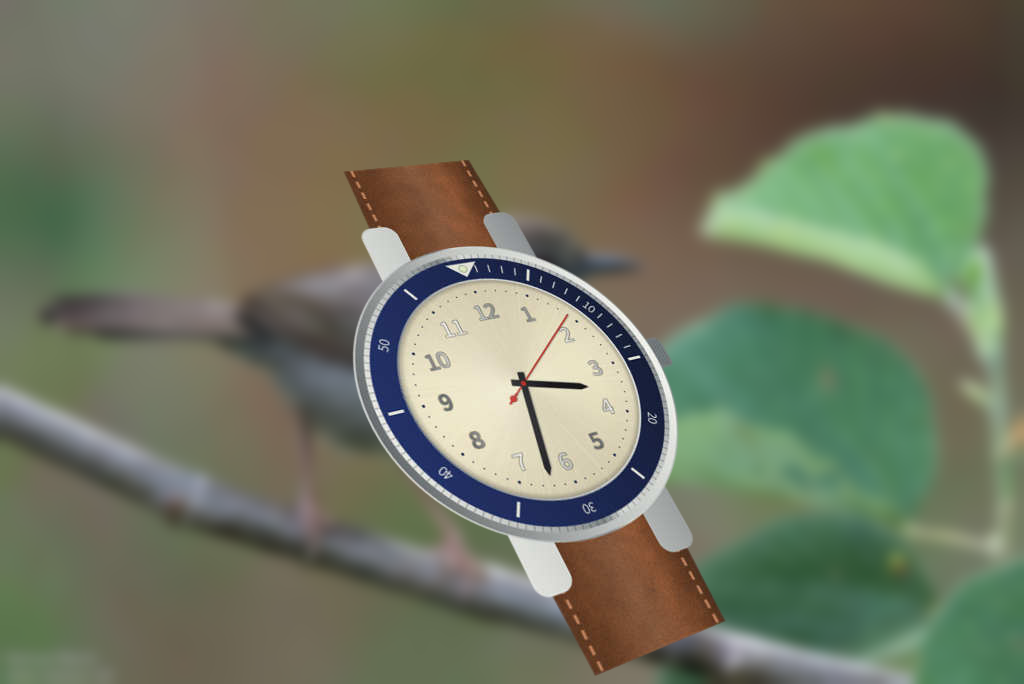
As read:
**3:32:09**
